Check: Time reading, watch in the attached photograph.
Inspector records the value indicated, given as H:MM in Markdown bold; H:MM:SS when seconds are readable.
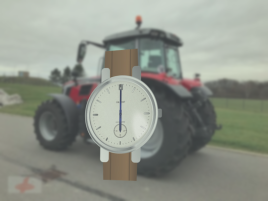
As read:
**6:00**
